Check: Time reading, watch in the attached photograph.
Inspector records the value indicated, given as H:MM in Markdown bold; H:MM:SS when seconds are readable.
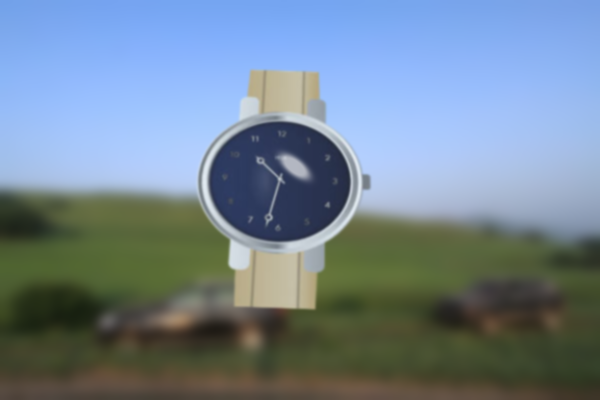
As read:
**10:32**
